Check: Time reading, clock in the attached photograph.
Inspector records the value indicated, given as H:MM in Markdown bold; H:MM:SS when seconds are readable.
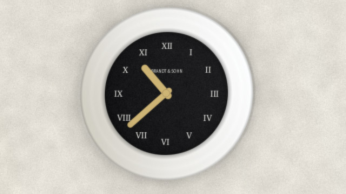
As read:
**10:38**
